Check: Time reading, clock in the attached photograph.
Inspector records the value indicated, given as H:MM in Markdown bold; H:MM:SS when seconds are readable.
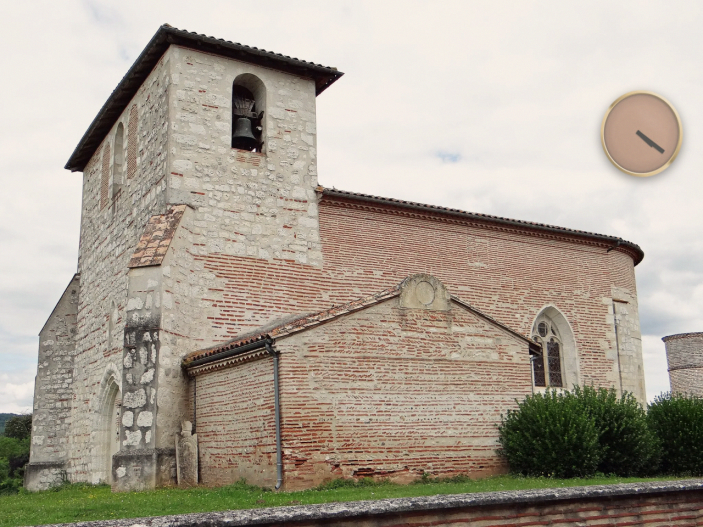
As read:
**4:21**
